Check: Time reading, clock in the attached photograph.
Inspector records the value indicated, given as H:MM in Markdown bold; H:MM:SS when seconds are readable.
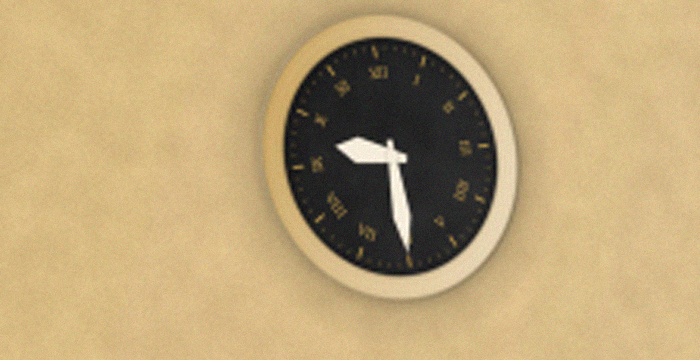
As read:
**9:30**
